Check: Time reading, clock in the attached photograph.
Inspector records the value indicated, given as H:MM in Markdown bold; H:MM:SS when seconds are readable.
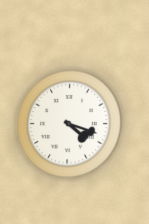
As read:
**4:18**
